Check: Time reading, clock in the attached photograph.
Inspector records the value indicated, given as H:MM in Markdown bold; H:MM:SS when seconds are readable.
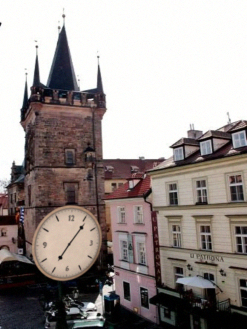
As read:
**7:06**
